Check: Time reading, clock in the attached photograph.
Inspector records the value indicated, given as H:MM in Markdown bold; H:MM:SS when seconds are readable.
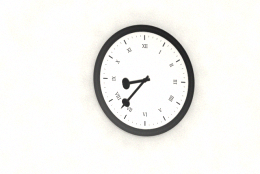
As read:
**8:37**
